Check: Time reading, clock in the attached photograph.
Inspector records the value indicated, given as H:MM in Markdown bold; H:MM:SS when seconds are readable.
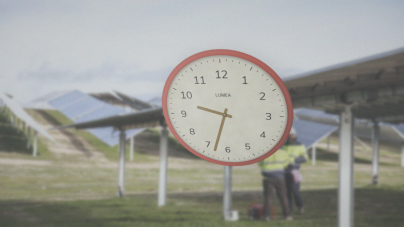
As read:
**9:33**
